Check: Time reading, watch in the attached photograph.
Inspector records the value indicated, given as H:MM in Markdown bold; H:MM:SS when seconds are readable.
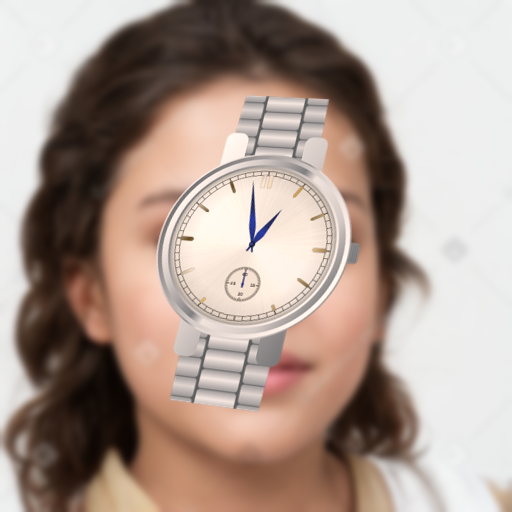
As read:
**12:58**
